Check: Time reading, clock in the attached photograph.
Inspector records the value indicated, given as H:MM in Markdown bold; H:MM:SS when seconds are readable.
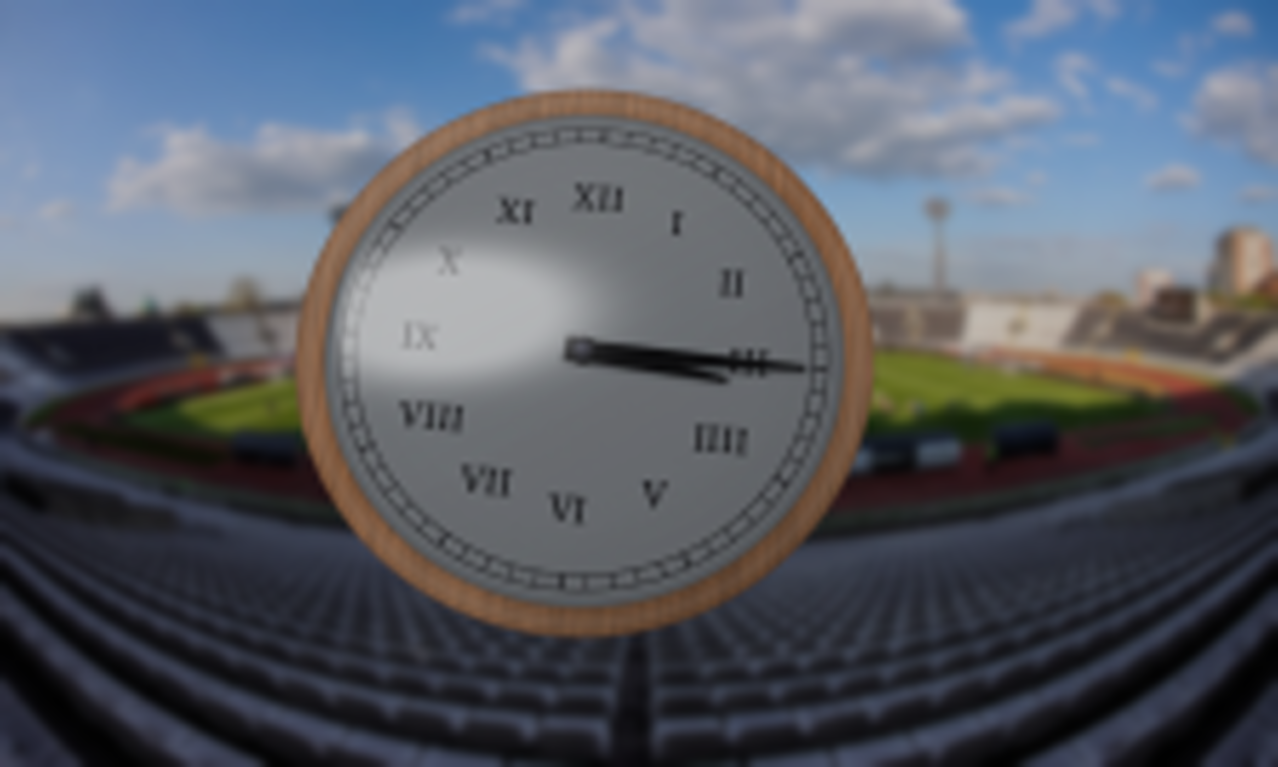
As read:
**3:15**
